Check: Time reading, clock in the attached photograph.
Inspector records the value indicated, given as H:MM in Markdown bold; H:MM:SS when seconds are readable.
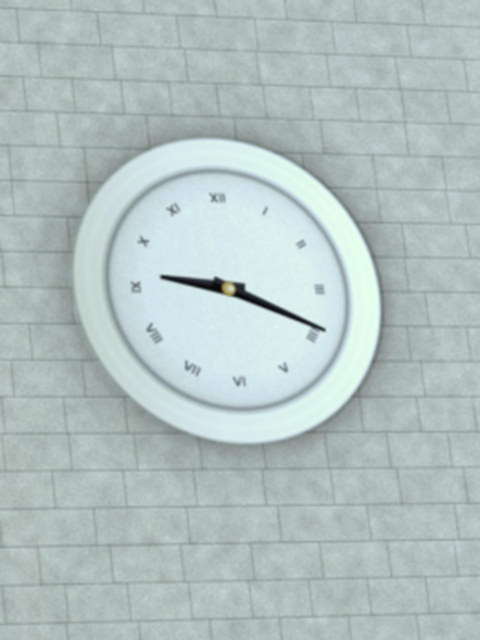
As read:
**9:19**
